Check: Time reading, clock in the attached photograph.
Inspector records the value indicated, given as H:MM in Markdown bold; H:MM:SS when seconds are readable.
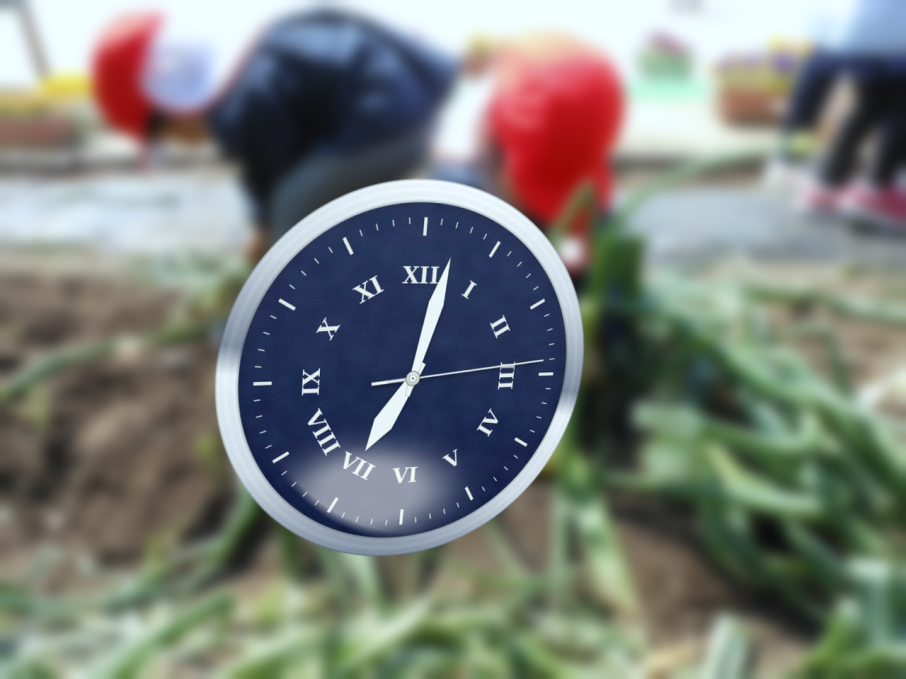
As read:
**7:02:14**
